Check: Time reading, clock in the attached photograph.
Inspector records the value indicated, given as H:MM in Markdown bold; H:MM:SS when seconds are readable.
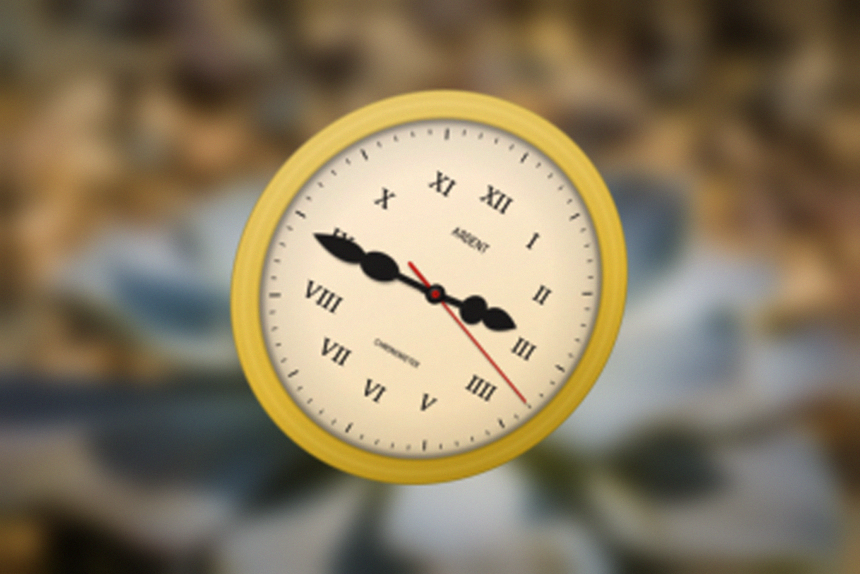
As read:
**2:44:18**
